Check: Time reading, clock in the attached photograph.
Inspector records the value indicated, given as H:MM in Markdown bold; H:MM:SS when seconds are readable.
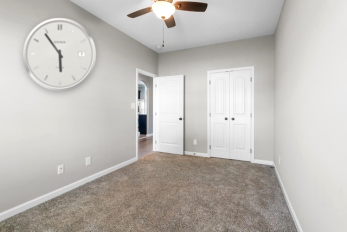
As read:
**5:54**
